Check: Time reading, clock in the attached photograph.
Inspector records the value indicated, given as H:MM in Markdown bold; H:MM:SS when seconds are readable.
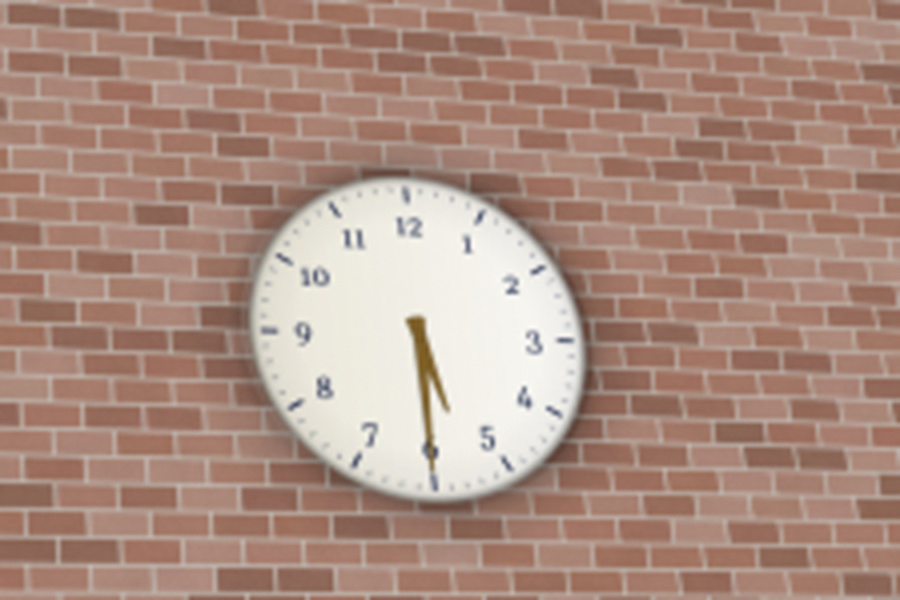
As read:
**5:30**
